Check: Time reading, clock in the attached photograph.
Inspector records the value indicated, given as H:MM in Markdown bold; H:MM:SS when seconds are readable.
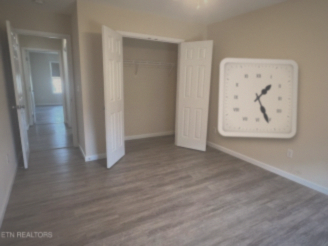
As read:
**1:26**
